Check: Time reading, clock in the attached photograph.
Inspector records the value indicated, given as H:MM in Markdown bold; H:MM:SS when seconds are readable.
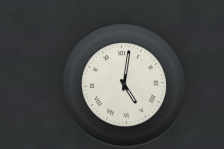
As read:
**5:02**
